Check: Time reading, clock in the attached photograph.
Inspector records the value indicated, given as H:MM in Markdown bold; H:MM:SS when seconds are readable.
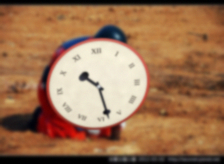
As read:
**10:28**
